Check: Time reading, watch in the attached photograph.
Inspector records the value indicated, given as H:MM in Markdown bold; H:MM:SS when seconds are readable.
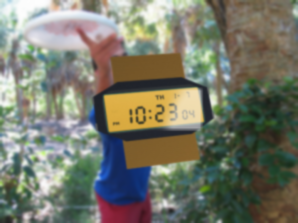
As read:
**10:23**
